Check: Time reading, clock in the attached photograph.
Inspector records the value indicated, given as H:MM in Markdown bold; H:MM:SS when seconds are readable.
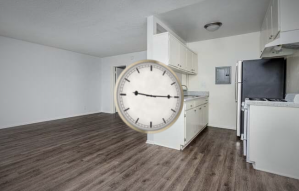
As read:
**9:15**
